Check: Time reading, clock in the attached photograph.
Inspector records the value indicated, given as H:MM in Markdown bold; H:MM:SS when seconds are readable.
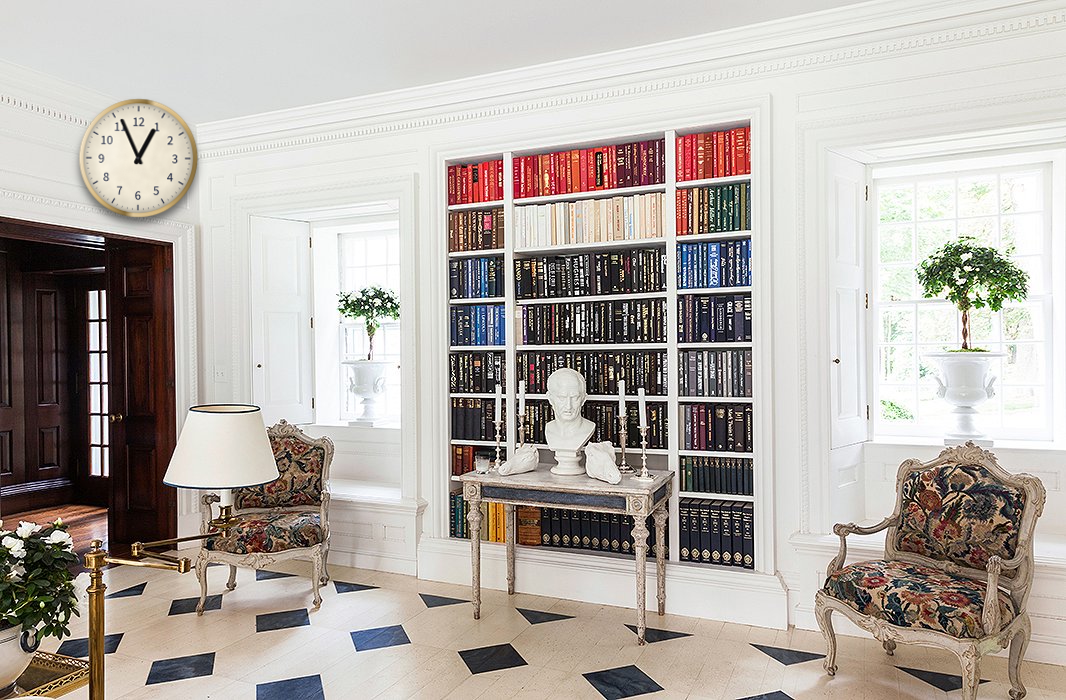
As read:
**12:56**
